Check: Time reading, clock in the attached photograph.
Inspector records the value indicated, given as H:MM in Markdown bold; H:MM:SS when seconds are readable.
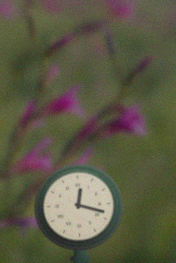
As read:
**12:18**
